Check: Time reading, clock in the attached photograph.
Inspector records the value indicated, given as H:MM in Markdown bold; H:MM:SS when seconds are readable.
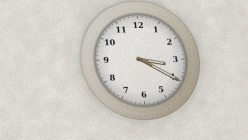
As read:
**3:20**
